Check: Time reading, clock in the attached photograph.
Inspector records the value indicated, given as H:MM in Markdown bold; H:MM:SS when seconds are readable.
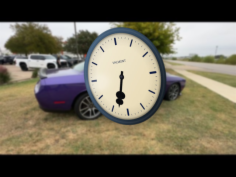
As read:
**6:33**
